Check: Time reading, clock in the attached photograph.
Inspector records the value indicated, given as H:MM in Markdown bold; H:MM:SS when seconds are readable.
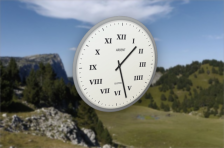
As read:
**1:27**
